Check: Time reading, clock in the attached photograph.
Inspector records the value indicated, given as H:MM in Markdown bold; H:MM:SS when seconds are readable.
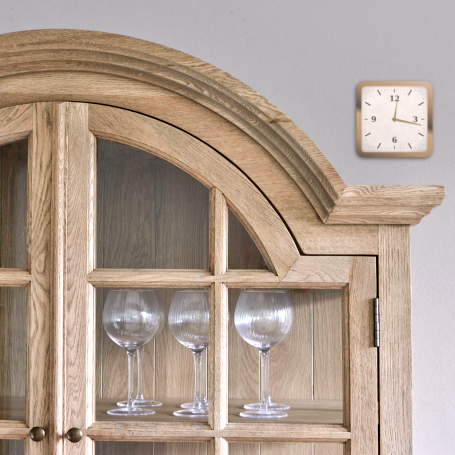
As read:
**12:17**
